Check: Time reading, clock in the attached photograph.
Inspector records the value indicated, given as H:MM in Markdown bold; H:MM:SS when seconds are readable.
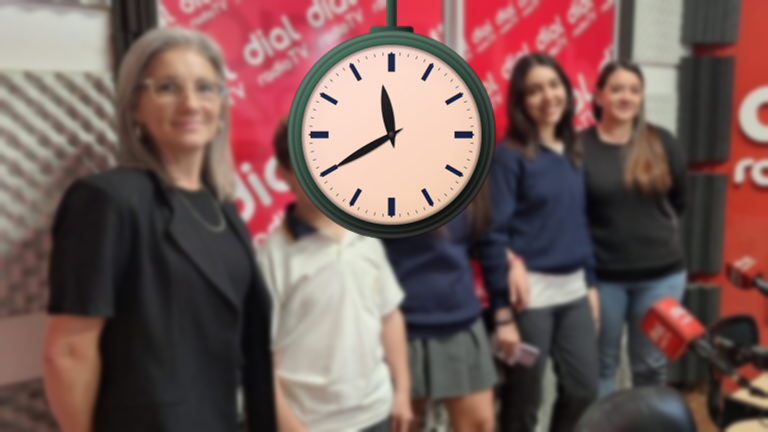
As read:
**11:40**
